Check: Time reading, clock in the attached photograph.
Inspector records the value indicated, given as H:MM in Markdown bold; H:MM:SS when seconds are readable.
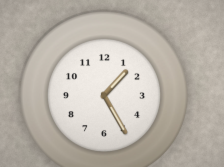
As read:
**1:25**
